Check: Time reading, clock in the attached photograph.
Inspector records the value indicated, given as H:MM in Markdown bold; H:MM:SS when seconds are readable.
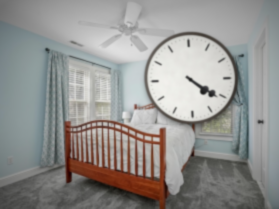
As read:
**4:21**
